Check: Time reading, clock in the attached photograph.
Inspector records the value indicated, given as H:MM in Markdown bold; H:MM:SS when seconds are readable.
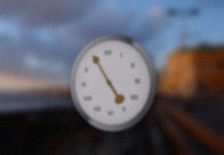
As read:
**4:55**
